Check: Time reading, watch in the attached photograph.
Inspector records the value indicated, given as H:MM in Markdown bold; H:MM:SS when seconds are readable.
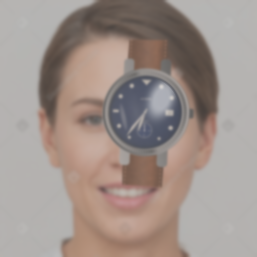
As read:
**6:36**
